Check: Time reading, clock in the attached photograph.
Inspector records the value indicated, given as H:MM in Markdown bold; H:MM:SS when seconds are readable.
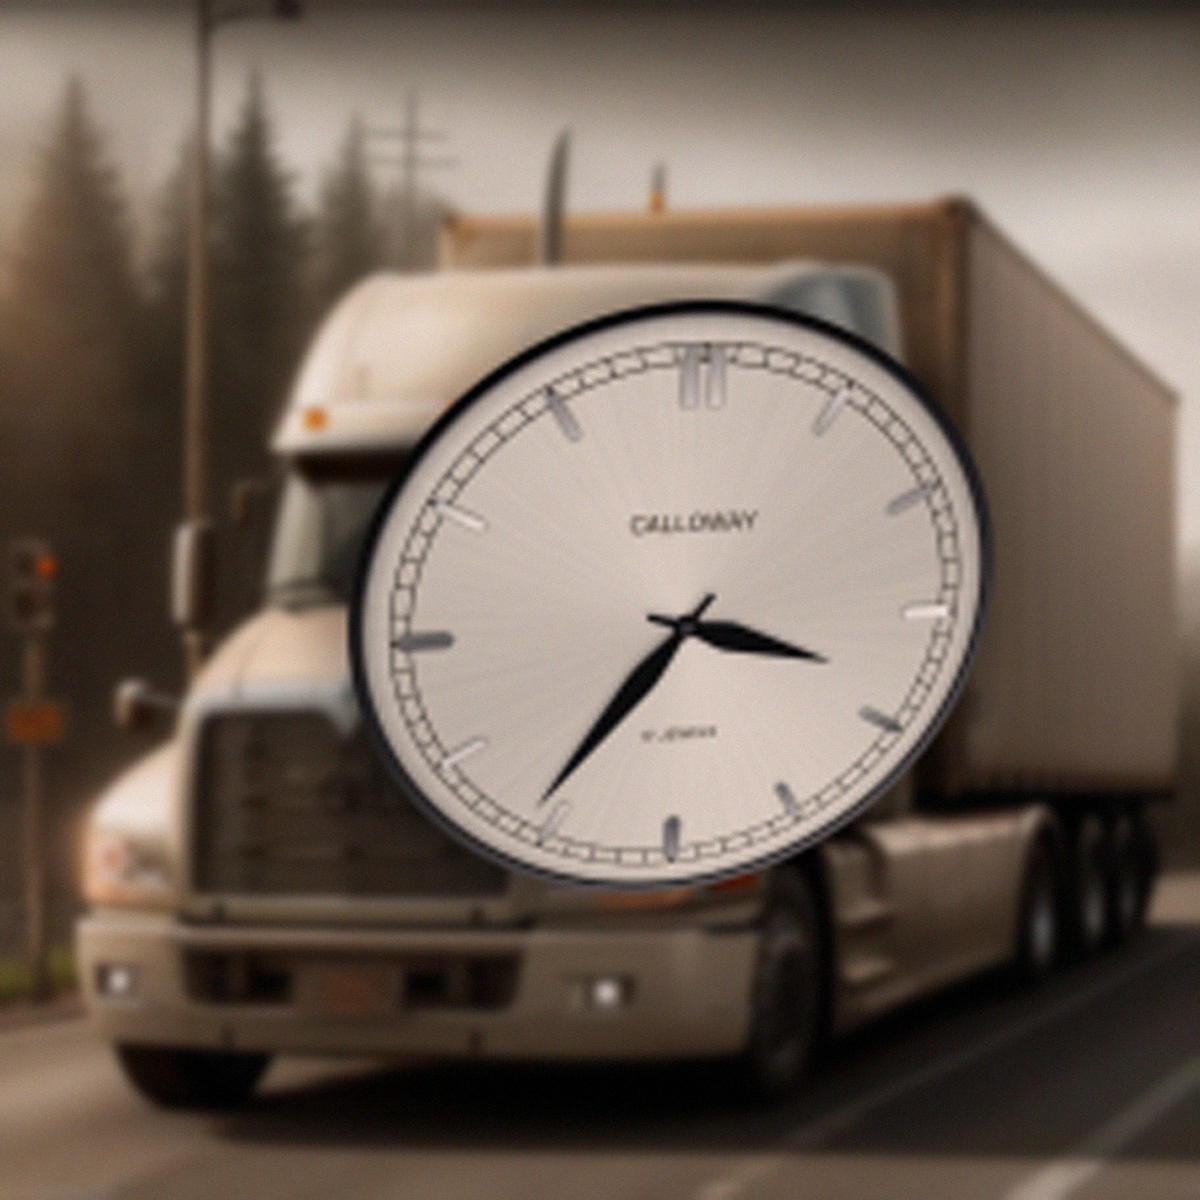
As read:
**3:36**
